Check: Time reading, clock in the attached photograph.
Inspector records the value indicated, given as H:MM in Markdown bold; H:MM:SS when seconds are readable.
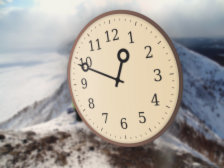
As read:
**12:49**
